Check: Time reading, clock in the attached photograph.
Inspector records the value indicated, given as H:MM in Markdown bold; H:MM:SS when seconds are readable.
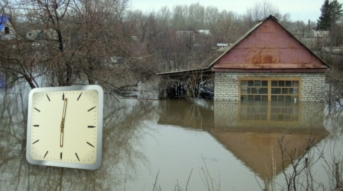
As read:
**6:01**
